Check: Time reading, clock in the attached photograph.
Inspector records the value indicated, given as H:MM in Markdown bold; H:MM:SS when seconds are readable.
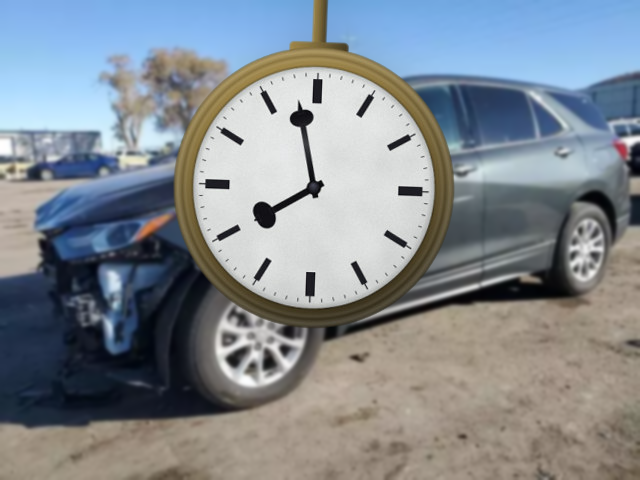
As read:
**7:58**
